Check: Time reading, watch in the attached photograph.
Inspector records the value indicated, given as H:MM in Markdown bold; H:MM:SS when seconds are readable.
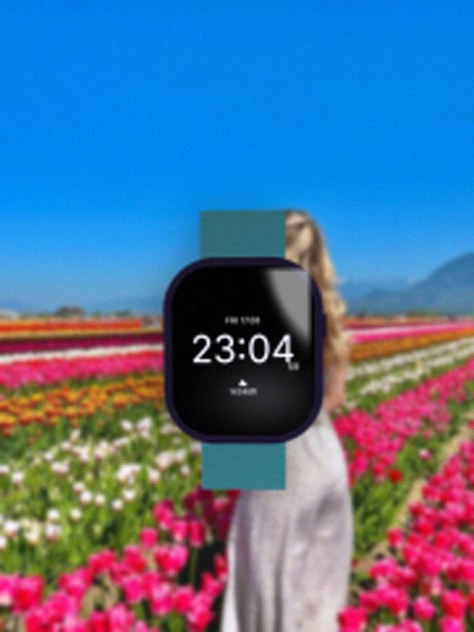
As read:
**23:04**
